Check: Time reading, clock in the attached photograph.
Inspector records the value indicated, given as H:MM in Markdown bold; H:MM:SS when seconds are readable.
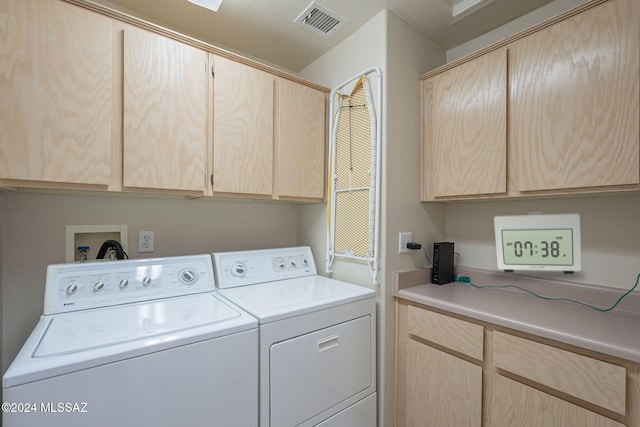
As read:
**7:38**
